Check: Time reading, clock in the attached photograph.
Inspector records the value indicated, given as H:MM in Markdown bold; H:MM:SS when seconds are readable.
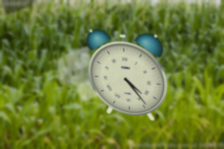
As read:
**4:24**
